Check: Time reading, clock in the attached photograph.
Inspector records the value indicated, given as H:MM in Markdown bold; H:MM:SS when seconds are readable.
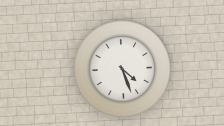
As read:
**4:27**
